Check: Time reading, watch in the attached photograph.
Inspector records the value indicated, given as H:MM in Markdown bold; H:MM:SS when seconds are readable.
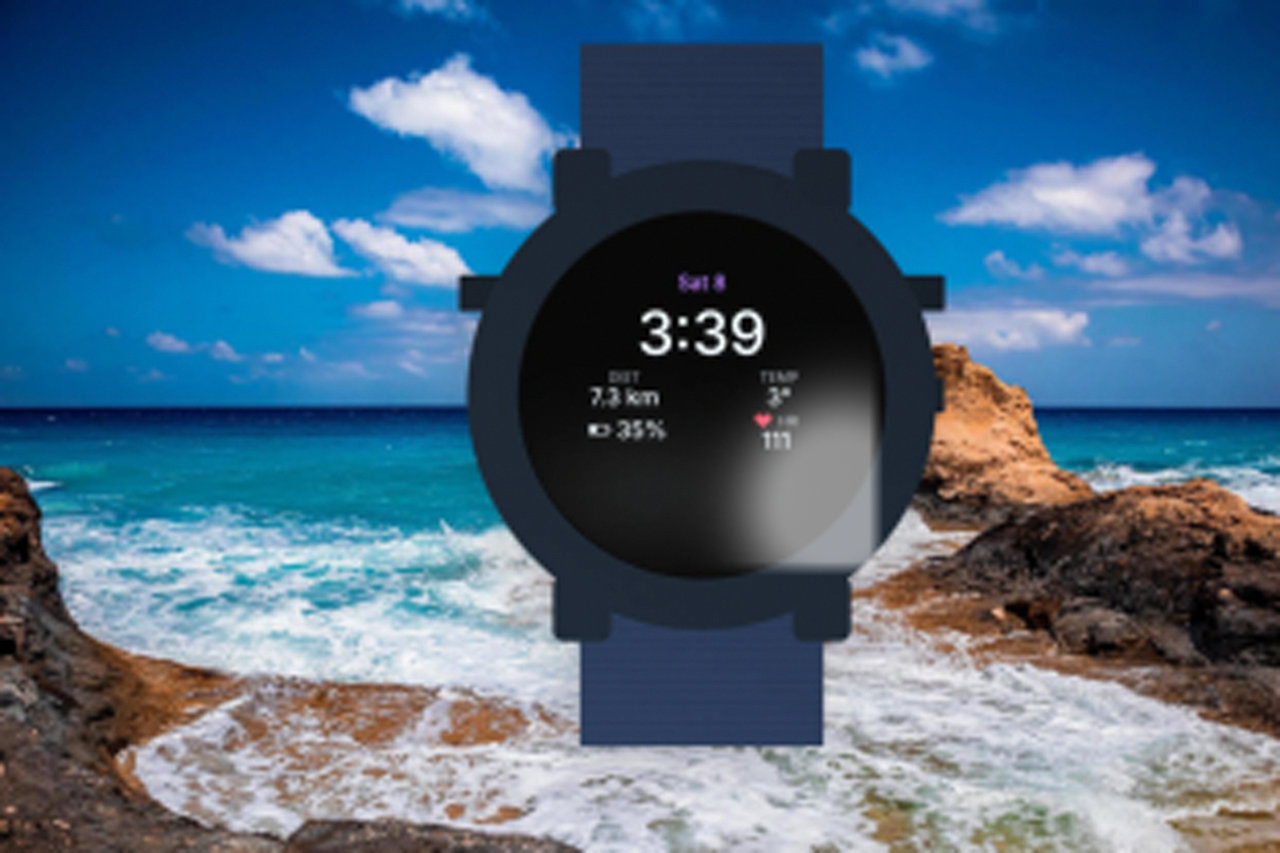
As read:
**3:39**
